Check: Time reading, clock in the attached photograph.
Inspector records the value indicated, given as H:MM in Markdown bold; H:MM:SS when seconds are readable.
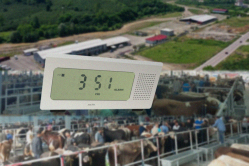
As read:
**3:51**
